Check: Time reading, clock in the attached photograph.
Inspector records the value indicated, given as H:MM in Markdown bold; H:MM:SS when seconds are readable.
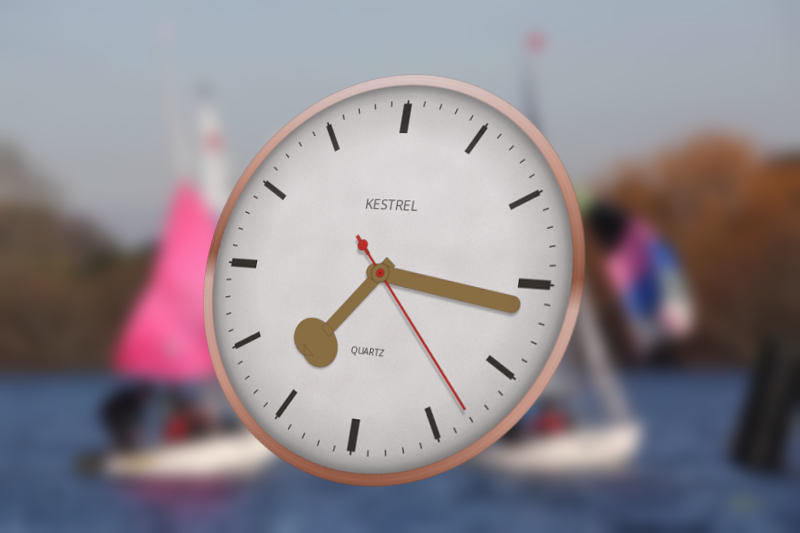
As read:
**7:16:23**
